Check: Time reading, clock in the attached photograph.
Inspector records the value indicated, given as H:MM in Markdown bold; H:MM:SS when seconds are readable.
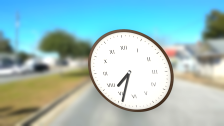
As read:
**7:34**
